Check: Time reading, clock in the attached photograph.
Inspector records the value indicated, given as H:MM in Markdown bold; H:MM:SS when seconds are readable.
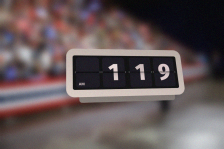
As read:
**1:19**
